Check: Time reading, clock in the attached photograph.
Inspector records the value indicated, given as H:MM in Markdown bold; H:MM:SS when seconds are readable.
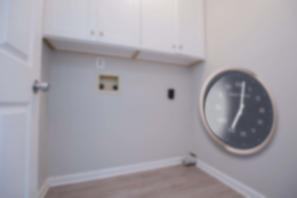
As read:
**7:02**
